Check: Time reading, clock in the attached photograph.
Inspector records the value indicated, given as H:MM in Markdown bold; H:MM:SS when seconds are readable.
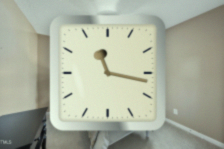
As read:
**11:17**
